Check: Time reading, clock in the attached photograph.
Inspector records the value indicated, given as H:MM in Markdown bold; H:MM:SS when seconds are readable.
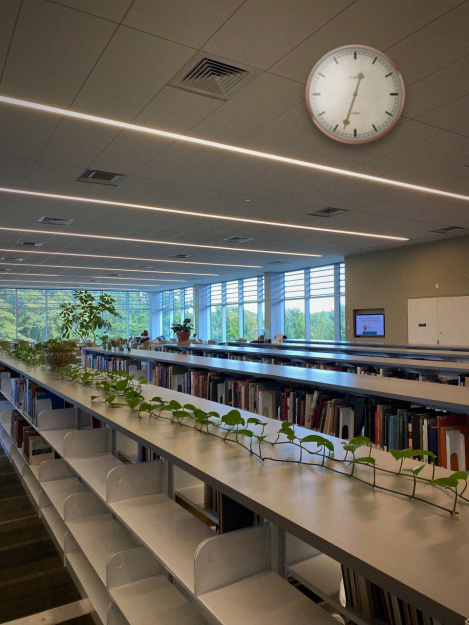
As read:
**12:33**
